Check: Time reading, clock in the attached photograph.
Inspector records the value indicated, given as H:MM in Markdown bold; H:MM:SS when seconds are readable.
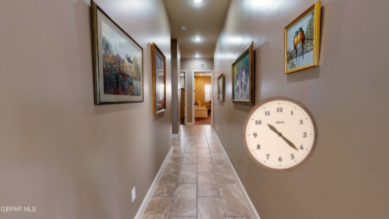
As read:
**10:22**
